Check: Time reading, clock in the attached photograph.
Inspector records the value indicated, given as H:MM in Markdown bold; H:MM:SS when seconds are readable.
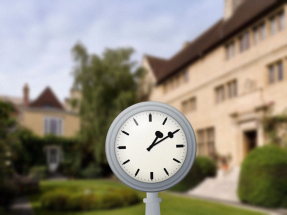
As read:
**1:10**
